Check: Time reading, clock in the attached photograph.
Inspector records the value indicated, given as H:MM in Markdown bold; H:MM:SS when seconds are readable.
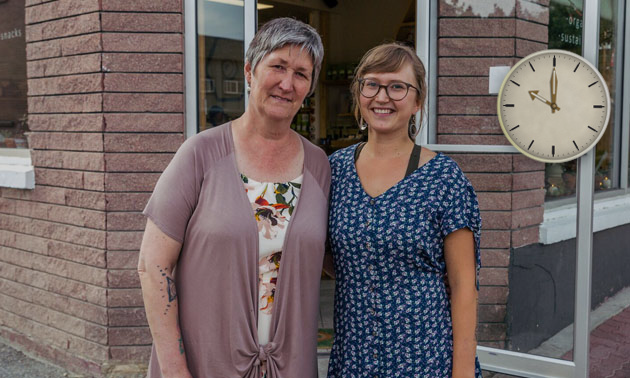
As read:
**10:00**
